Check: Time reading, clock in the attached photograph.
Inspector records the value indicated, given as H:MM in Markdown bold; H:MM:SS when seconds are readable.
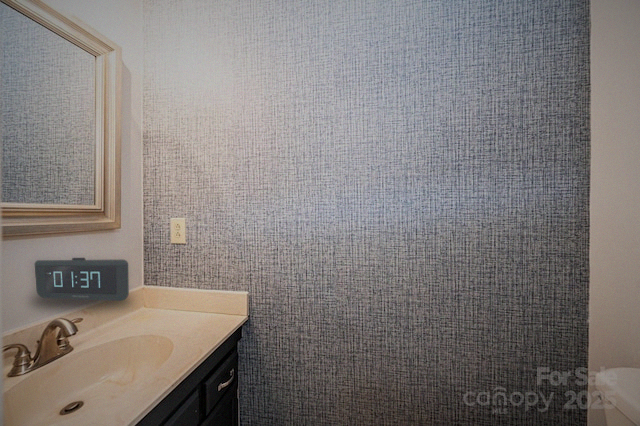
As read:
**1:37**
